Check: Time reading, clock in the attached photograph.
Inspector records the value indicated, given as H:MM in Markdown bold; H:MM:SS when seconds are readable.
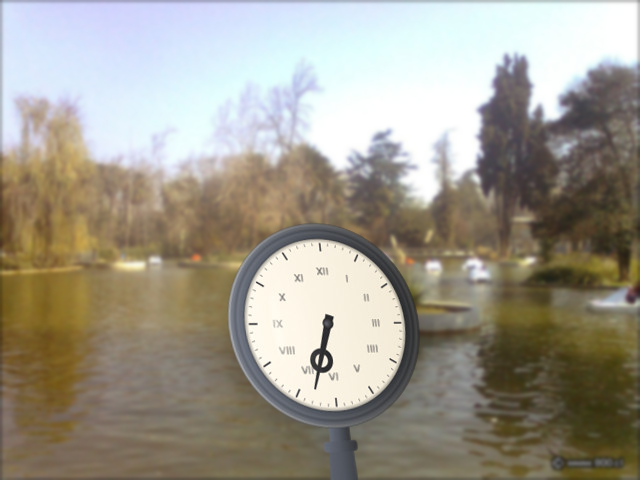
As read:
**6:33**
